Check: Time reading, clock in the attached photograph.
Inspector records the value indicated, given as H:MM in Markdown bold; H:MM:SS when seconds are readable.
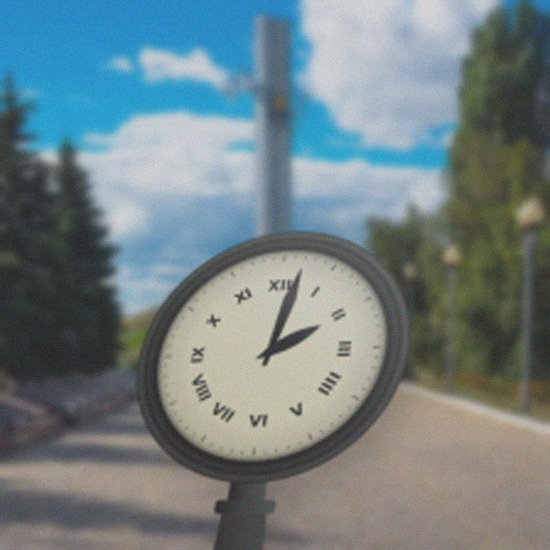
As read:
**2:02**
